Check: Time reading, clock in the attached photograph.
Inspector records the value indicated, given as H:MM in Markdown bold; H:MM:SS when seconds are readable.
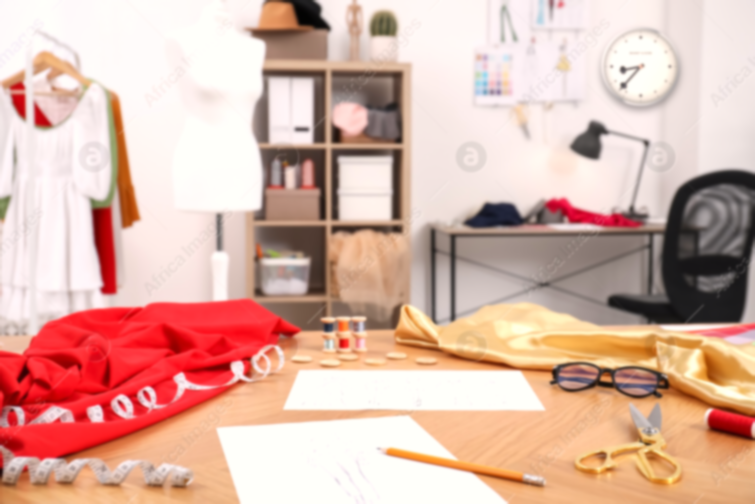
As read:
**8:37**
